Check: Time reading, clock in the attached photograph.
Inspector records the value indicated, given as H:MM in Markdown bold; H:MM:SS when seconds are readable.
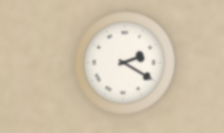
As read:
**2:20**
